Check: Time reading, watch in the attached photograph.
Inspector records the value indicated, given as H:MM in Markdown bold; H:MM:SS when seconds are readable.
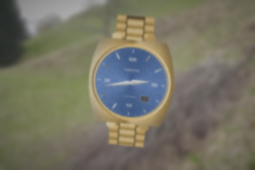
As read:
**2:43**
